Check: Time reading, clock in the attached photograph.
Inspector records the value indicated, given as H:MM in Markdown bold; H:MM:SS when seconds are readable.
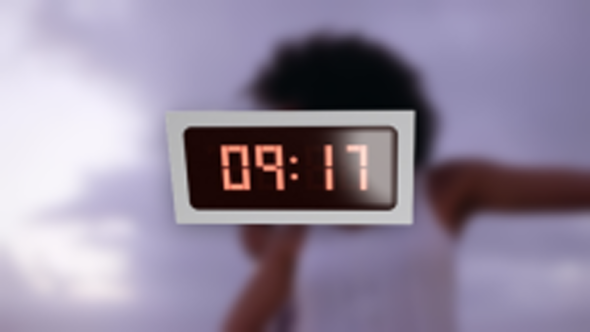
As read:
**9:17**
